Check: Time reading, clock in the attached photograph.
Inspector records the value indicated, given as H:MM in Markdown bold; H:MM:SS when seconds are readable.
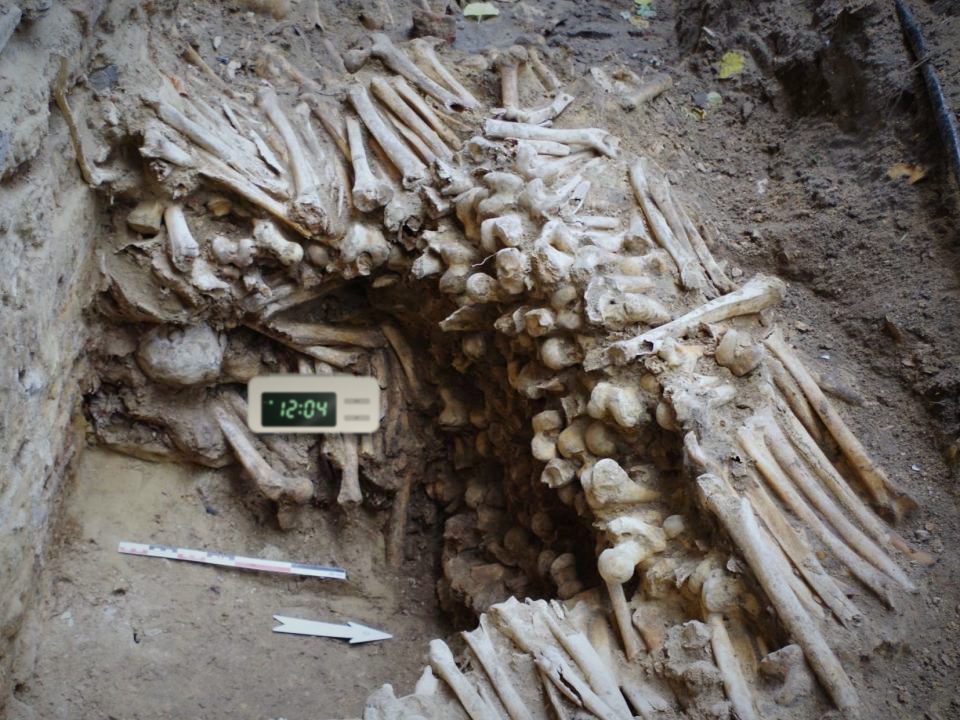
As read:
**12:04**
